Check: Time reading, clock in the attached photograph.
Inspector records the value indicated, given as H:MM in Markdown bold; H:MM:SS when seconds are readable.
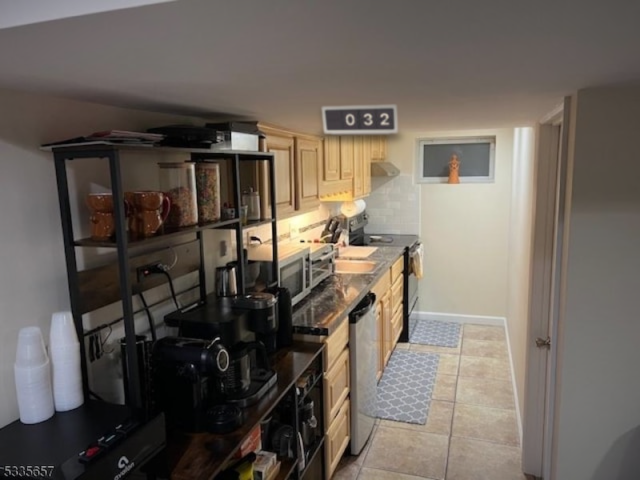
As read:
**0:32**
